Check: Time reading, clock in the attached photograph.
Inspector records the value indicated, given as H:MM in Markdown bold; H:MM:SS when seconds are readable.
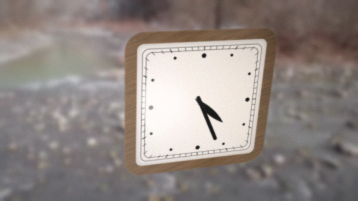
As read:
**4:26**
